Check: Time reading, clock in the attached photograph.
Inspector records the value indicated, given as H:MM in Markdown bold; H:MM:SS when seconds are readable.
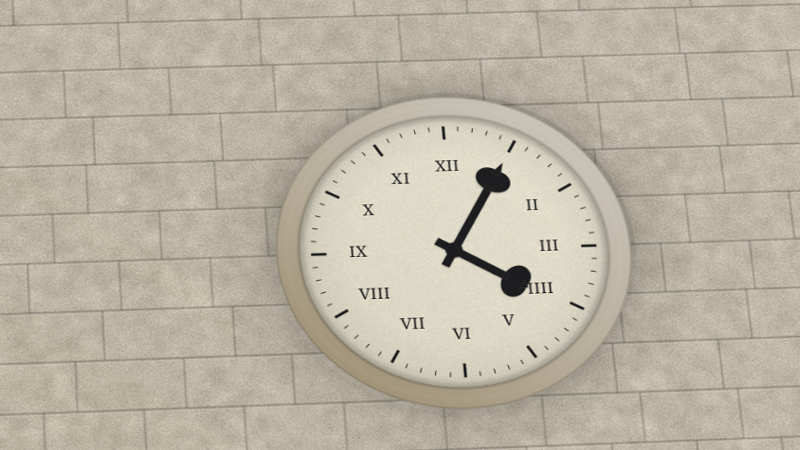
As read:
**4:05**
